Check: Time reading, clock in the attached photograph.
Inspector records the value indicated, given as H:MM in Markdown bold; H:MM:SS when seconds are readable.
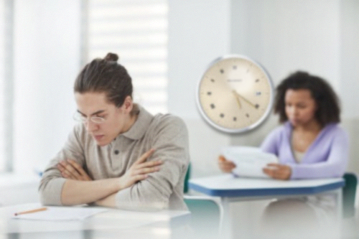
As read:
**5:21**
